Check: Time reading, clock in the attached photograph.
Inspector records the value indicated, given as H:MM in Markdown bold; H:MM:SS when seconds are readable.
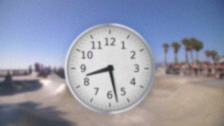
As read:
**8:28**
